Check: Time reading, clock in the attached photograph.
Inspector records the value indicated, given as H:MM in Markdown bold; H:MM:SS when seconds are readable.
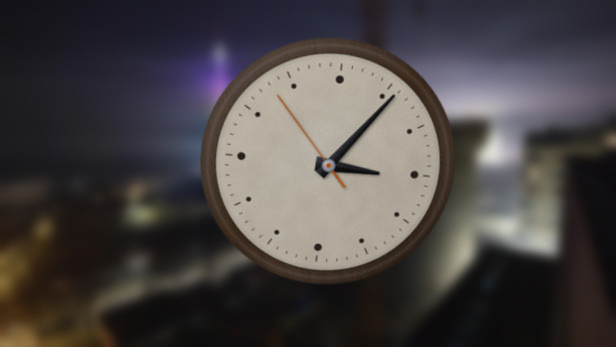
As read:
**3:05:53**
